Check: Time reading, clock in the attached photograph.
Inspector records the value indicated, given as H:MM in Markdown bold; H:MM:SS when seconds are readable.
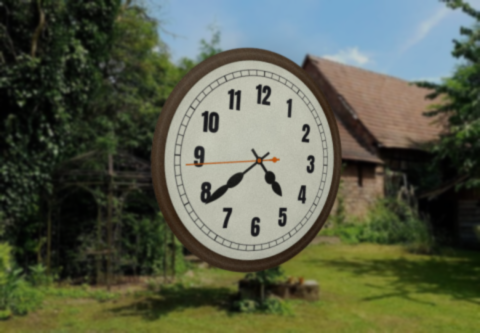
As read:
**4:38:44**
